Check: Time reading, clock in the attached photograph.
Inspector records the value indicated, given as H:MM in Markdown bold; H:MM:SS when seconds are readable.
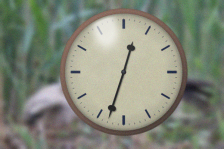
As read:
**12:33**
